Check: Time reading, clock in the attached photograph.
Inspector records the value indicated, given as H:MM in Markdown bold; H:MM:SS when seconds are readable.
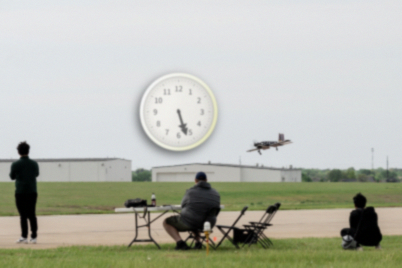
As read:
**5:27**
